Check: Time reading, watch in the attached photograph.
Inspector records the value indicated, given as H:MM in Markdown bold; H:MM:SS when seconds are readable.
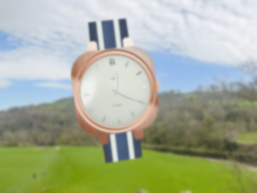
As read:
**12:20**
